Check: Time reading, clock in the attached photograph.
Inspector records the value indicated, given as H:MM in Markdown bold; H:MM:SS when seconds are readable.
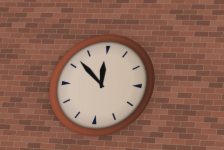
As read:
**11:52**
